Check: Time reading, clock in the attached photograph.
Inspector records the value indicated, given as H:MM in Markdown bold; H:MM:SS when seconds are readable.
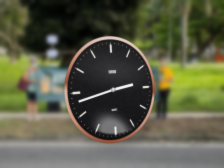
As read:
**2:43**
